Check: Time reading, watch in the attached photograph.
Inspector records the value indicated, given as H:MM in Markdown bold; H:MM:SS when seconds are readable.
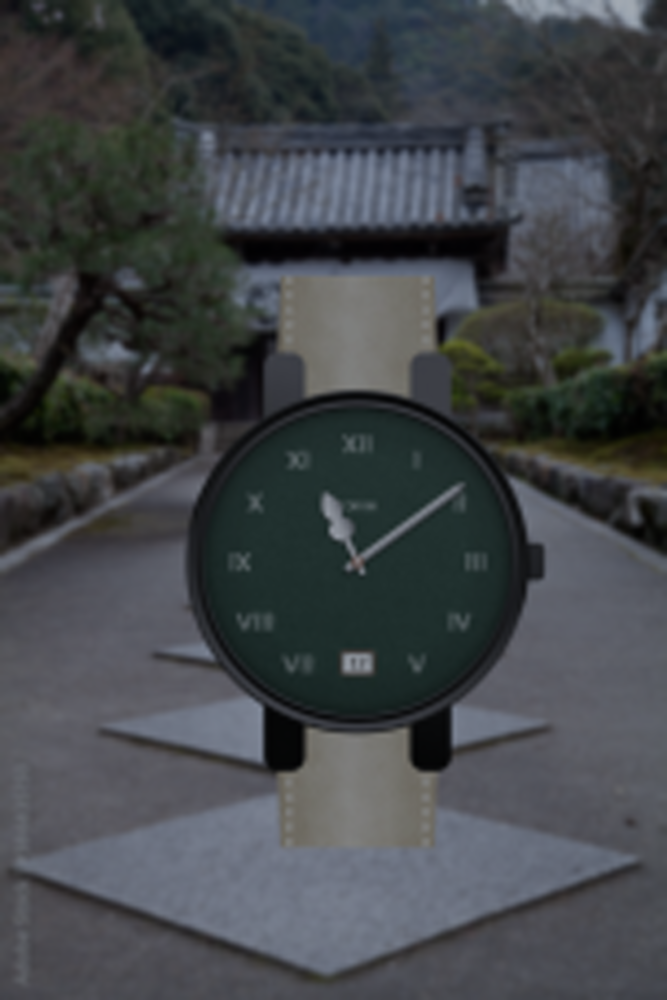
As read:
**11:09**
